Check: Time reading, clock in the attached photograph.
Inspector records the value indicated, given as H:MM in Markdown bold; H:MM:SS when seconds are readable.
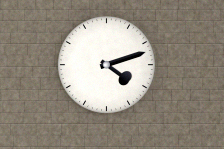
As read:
**4:12**
